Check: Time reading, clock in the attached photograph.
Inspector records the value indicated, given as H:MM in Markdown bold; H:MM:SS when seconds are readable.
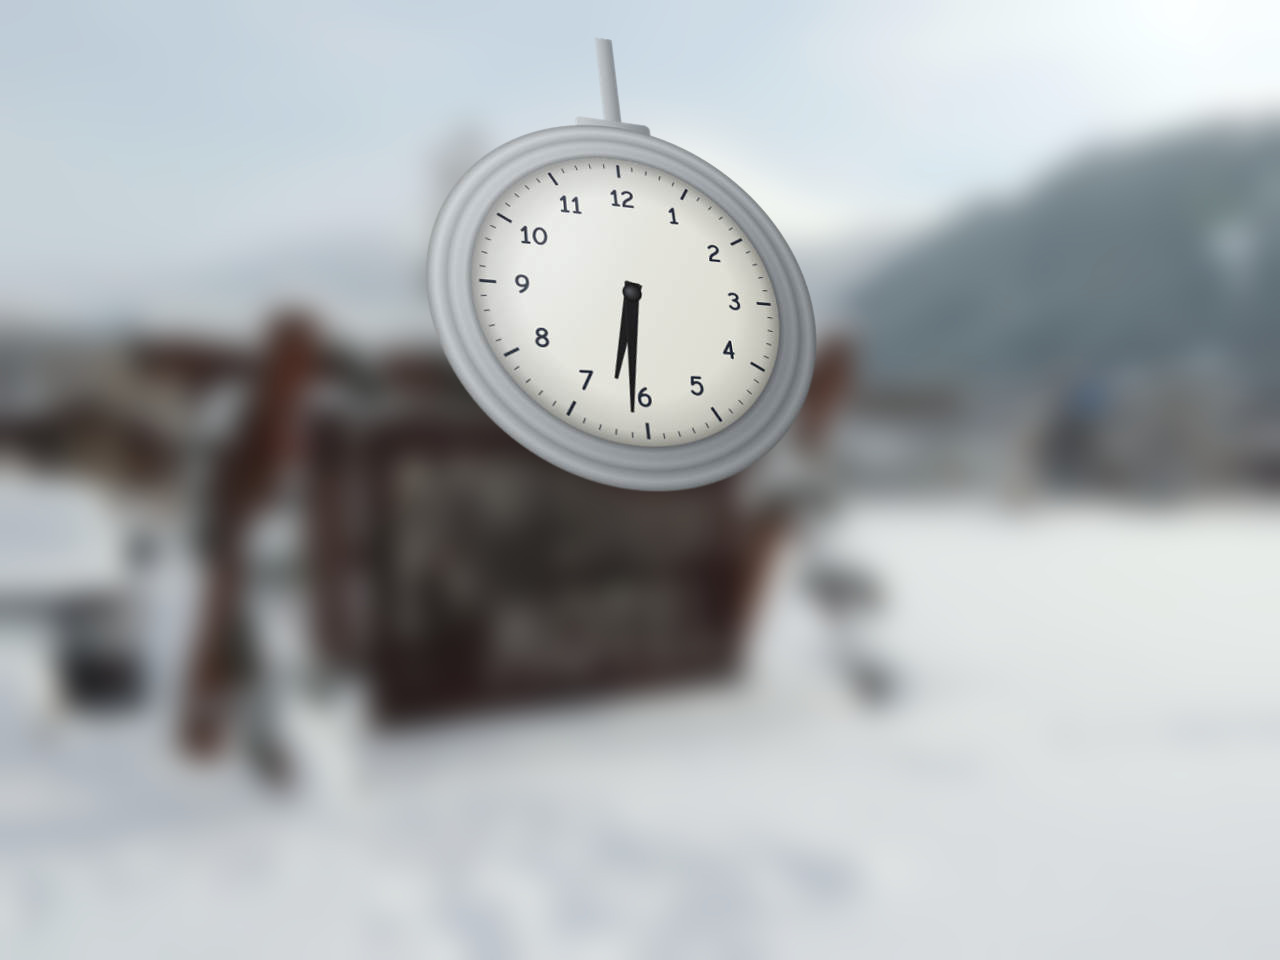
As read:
**6:31**
